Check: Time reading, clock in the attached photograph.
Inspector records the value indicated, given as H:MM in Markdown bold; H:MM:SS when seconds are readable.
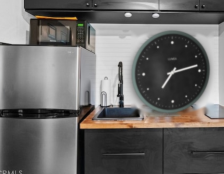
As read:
**7:13**
